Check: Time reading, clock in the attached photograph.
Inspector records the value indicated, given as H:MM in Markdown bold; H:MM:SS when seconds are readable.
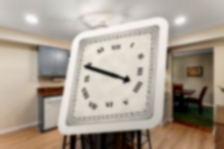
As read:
**3:49**
